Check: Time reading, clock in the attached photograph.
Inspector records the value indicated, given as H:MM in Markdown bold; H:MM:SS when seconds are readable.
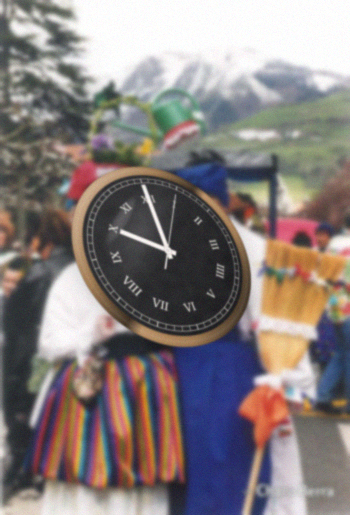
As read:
**10:00:05**
